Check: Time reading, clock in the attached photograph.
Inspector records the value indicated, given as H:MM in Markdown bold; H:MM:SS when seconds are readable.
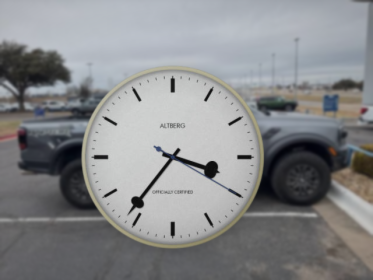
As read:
**3:36:20**
